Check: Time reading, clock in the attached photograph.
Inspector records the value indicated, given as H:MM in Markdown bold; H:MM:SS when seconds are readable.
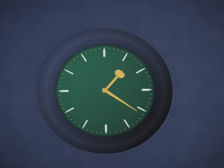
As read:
**1:21**
